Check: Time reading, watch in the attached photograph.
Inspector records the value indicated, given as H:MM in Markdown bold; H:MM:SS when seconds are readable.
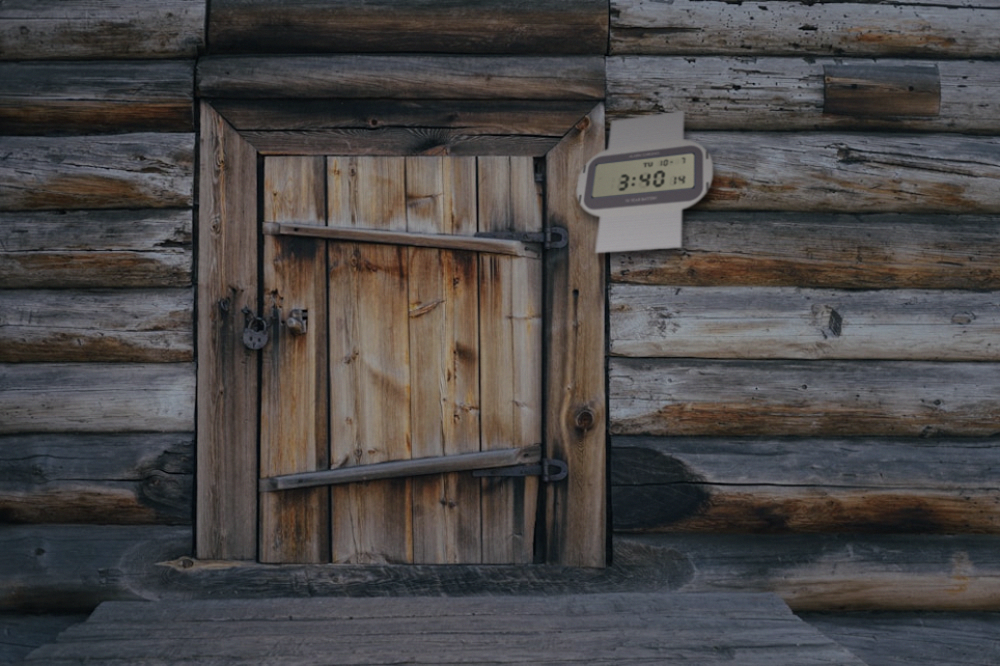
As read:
**3:40:14**
